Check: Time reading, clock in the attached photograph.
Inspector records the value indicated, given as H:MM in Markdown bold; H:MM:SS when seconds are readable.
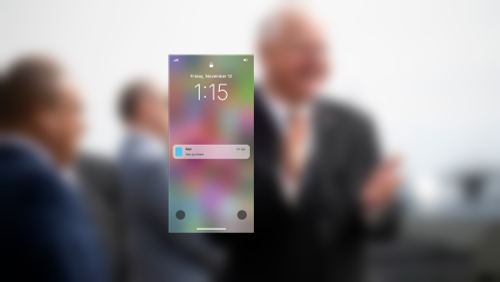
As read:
**1:15**
